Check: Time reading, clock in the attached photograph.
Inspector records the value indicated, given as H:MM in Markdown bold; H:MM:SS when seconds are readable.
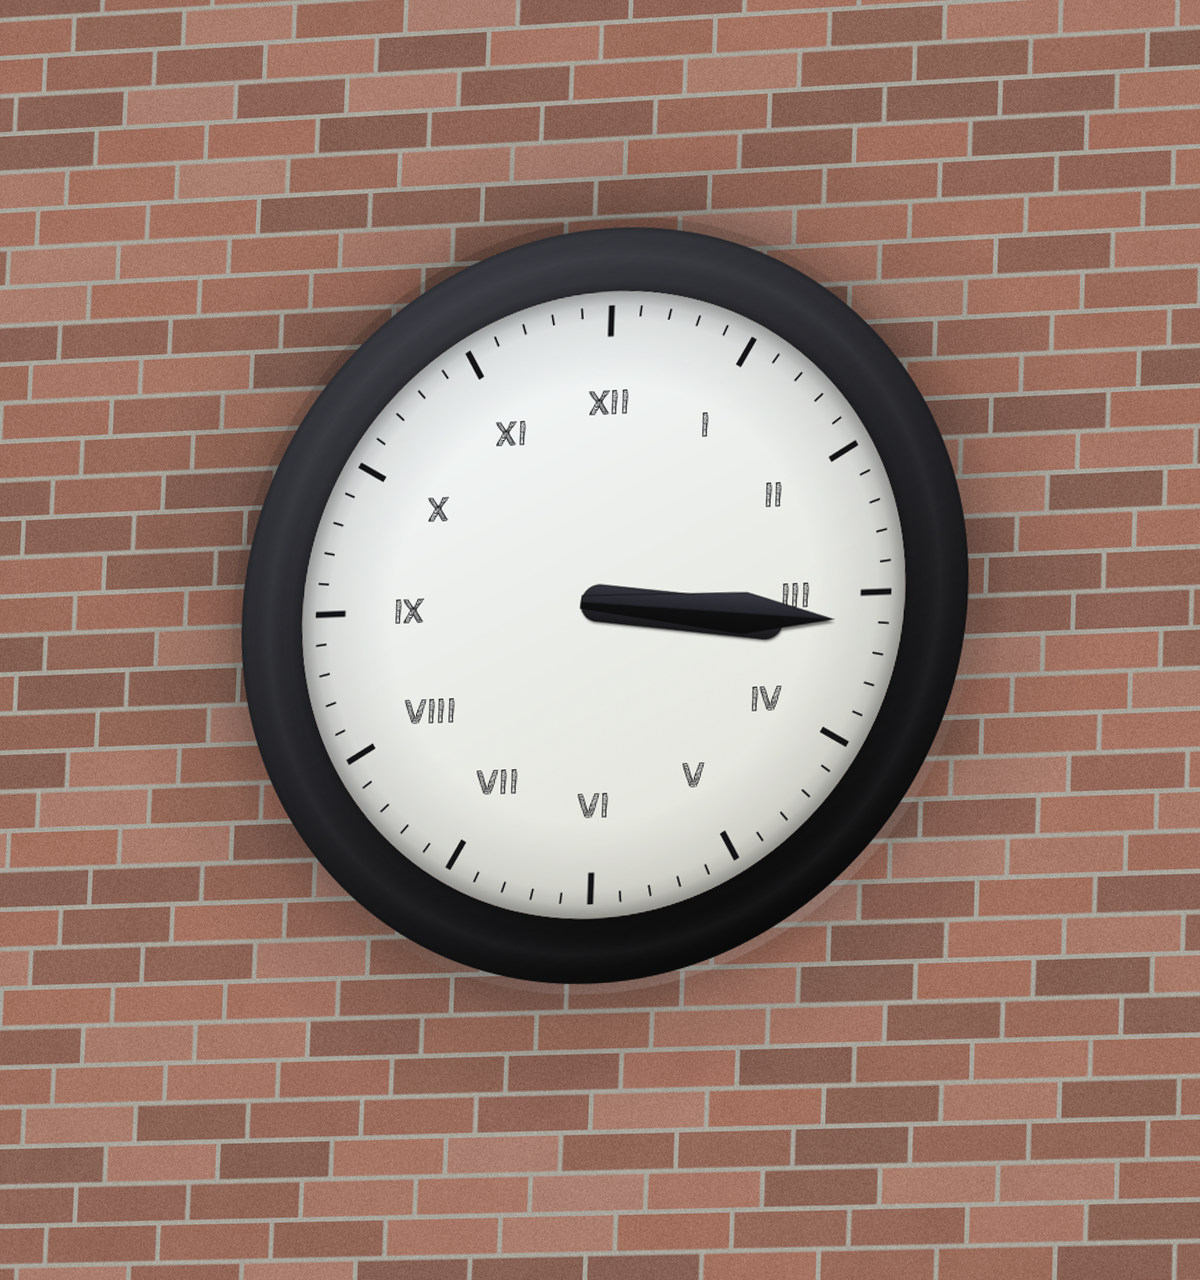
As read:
**3:16**
